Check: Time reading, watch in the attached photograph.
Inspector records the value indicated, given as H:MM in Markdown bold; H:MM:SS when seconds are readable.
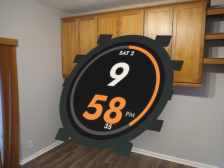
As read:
**9:58**
